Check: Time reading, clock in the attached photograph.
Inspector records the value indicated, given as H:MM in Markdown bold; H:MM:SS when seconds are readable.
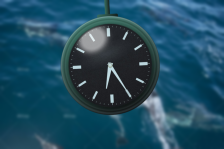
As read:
**6:25**
